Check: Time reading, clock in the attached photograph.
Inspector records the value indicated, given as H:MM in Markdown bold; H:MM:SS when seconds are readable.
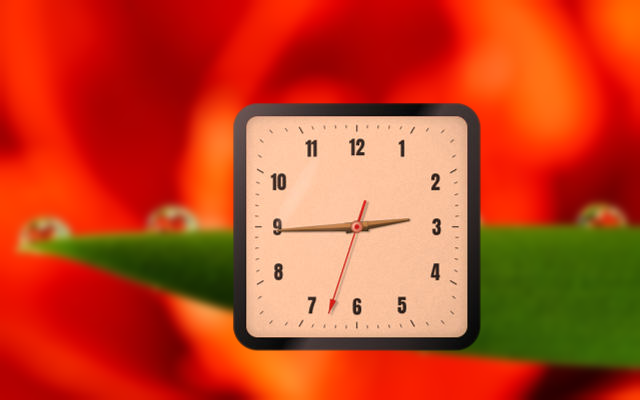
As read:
**2:44:33**
